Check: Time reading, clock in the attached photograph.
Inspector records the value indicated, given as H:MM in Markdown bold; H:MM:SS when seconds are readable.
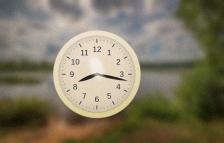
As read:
**8:17**
